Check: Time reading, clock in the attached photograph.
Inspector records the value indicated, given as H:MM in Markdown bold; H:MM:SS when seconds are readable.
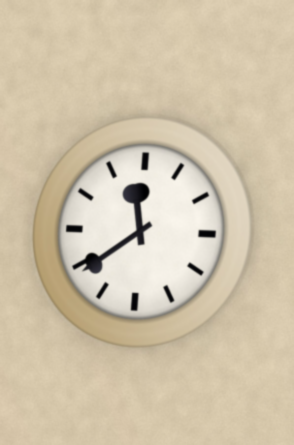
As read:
**11:39**
